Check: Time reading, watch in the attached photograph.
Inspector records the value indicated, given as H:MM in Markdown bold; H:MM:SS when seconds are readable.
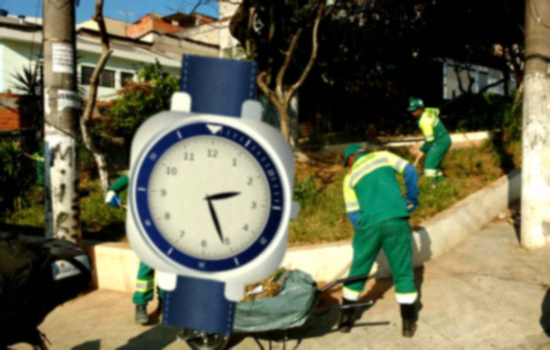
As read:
**2:26**
